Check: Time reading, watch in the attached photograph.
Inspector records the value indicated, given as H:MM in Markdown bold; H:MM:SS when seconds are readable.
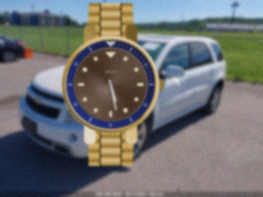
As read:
**5:28**
